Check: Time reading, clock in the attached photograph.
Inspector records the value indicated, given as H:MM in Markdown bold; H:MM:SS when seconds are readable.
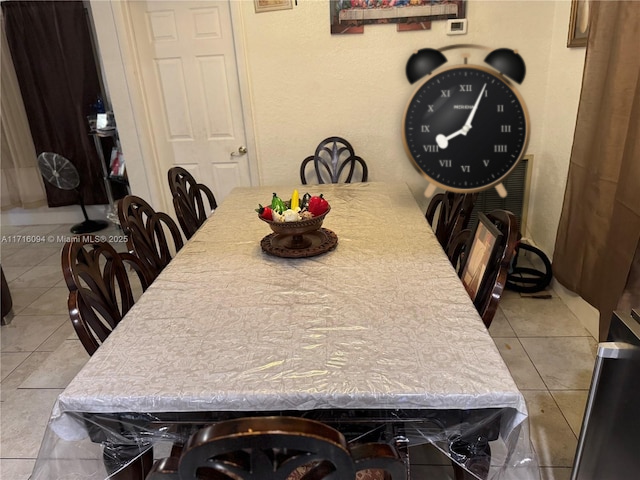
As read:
**8:04**
